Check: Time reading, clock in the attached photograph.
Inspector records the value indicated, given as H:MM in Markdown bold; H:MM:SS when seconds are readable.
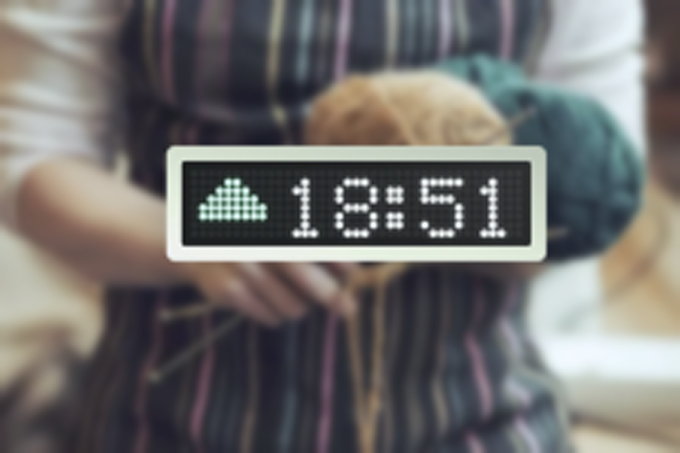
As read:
**18:51**
